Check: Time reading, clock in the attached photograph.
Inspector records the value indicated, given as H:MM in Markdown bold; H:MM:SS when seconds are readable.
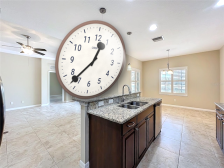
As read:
**12:37**
